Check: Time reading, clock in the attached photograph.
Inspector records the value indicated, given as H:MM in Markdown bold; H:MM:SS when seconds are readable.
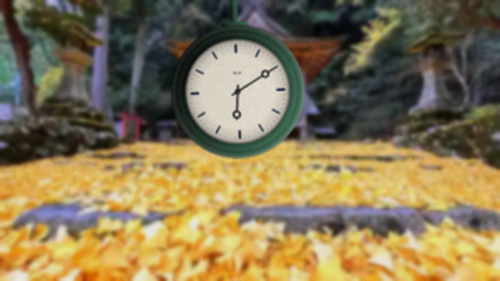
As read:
**6:10**
